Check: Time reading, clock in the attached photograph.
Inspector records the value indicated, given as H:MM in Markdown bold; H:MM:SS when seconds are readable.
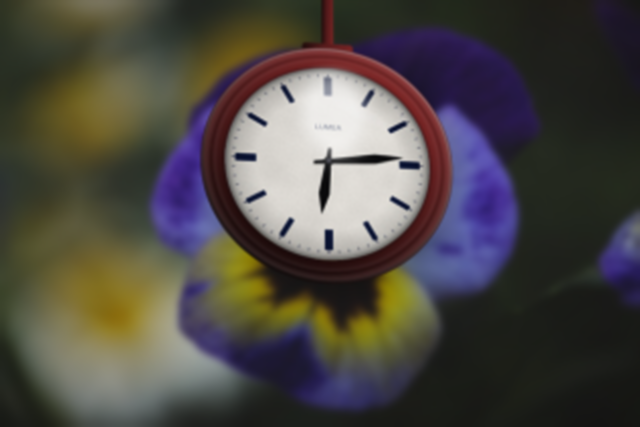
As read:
**6:14**
